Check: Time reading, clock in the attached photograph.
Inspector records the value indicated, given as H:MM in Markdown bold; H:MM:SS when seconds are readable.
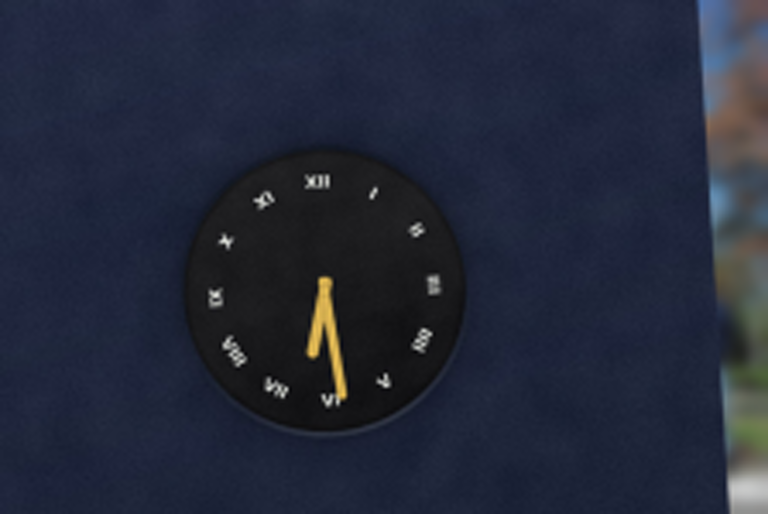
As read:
**6:29**
